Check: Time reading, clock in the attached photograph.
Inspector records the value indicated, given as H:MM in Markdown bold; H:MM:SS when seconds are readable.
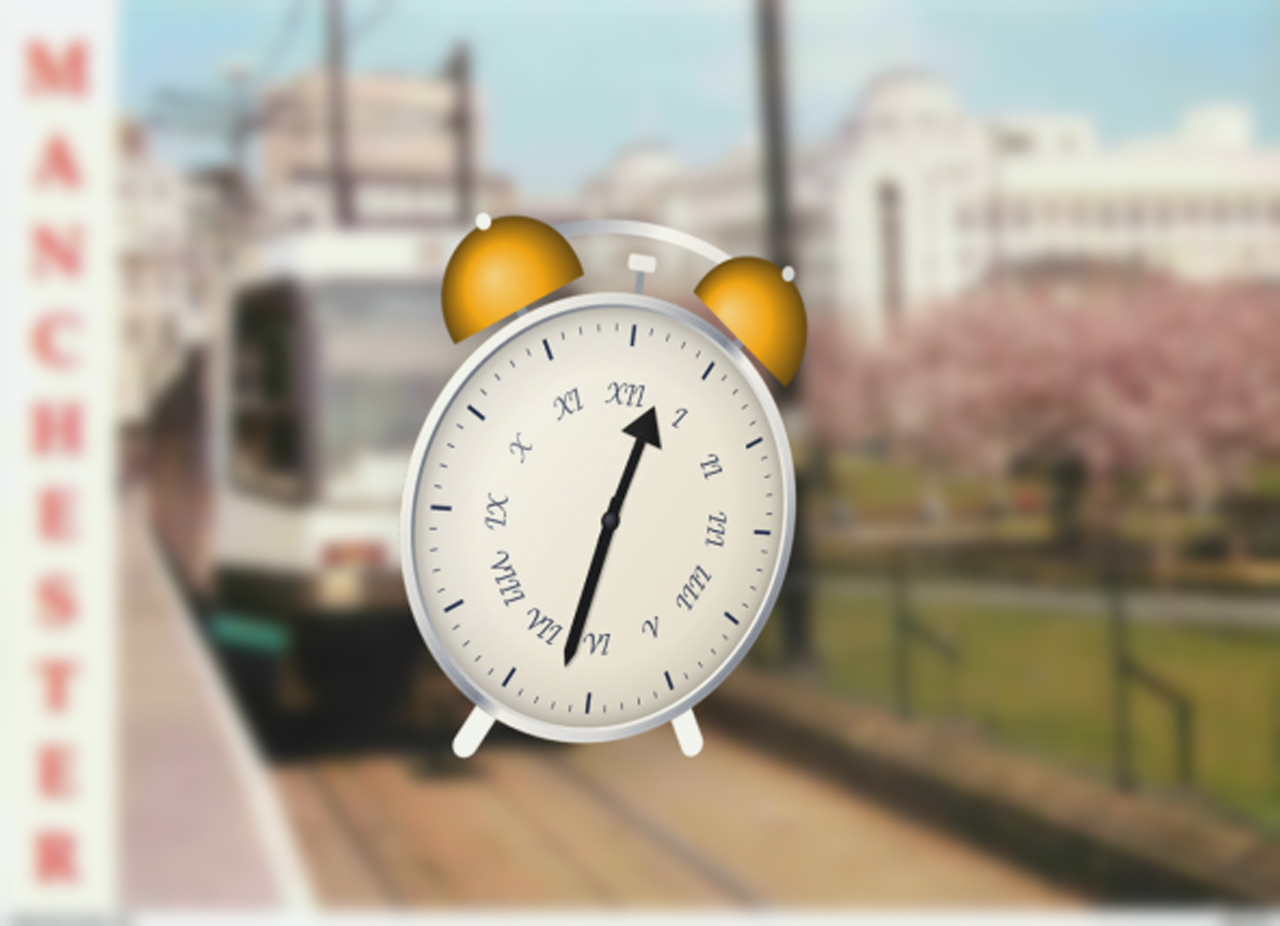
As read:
**12:32**
